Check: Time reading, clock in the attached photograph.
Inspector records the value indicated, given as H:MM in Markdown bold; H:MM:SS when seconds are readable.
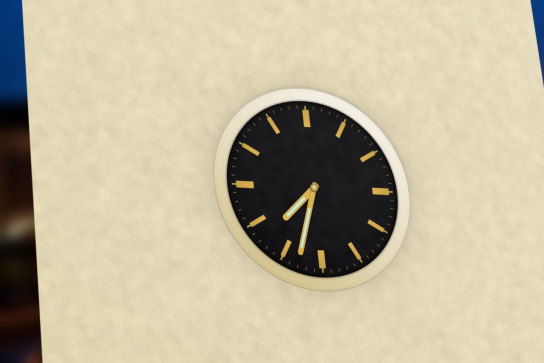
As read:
**7:33**
